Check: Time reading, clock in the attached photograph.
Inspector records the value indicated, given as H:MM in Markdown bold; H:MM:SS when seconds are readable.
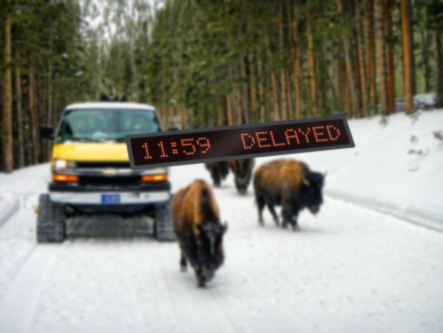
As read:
**11:59**
